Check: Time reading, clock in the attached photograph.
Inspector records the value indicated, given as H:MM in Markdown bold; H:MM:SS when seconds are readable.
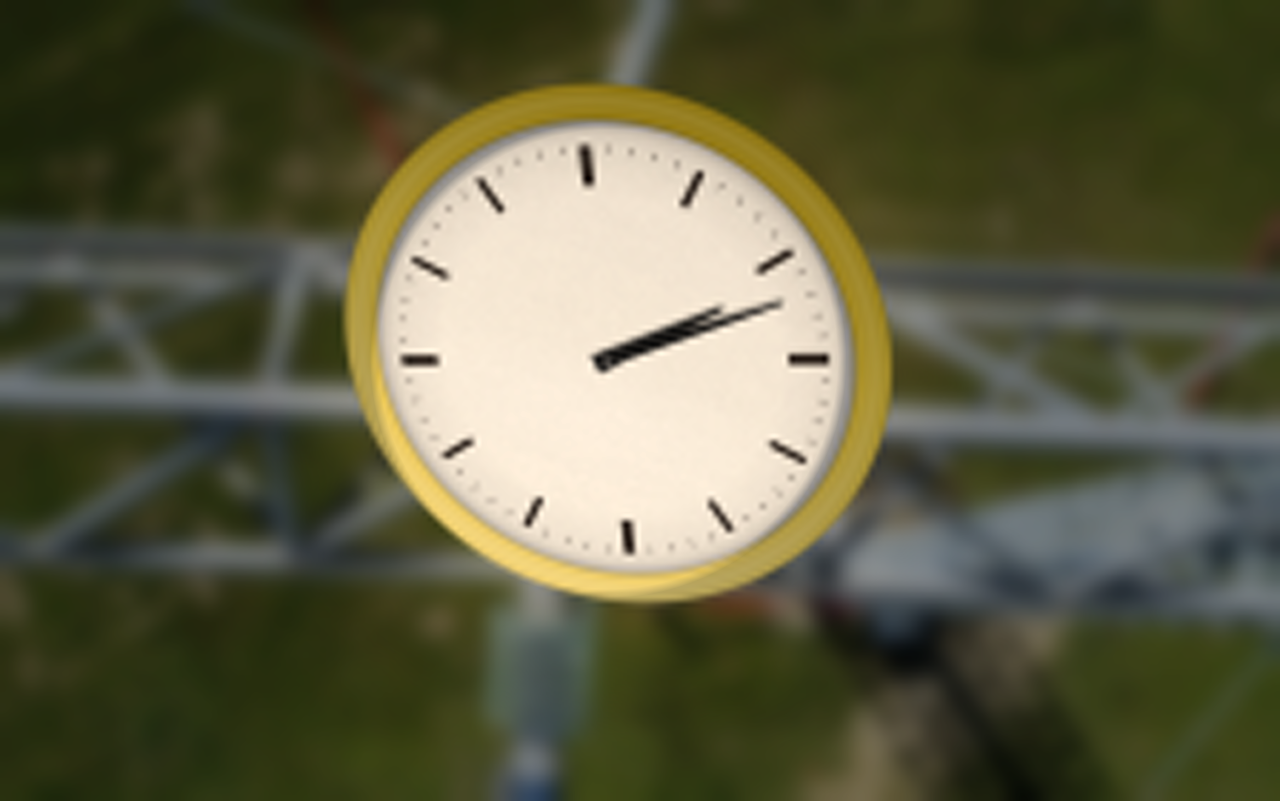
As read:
**2:12**
